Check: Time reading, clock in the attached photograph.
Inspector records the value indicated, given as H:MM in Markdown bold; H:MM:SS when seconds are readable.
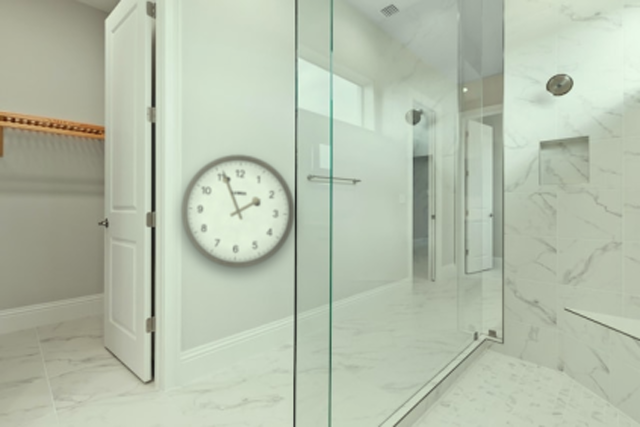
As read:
**1:56**
